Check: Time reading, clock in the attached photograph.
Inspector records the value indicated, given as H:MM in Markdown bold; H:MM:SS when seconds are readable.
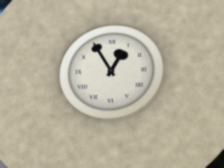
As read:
**12:55**
